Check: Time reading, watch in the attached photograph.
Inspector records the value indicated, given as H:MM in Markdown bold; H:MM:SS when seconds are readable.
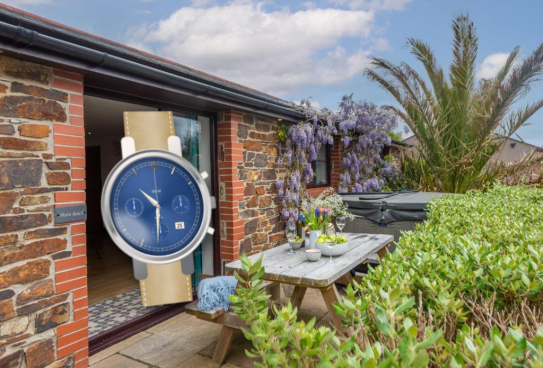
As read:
**10:31**
